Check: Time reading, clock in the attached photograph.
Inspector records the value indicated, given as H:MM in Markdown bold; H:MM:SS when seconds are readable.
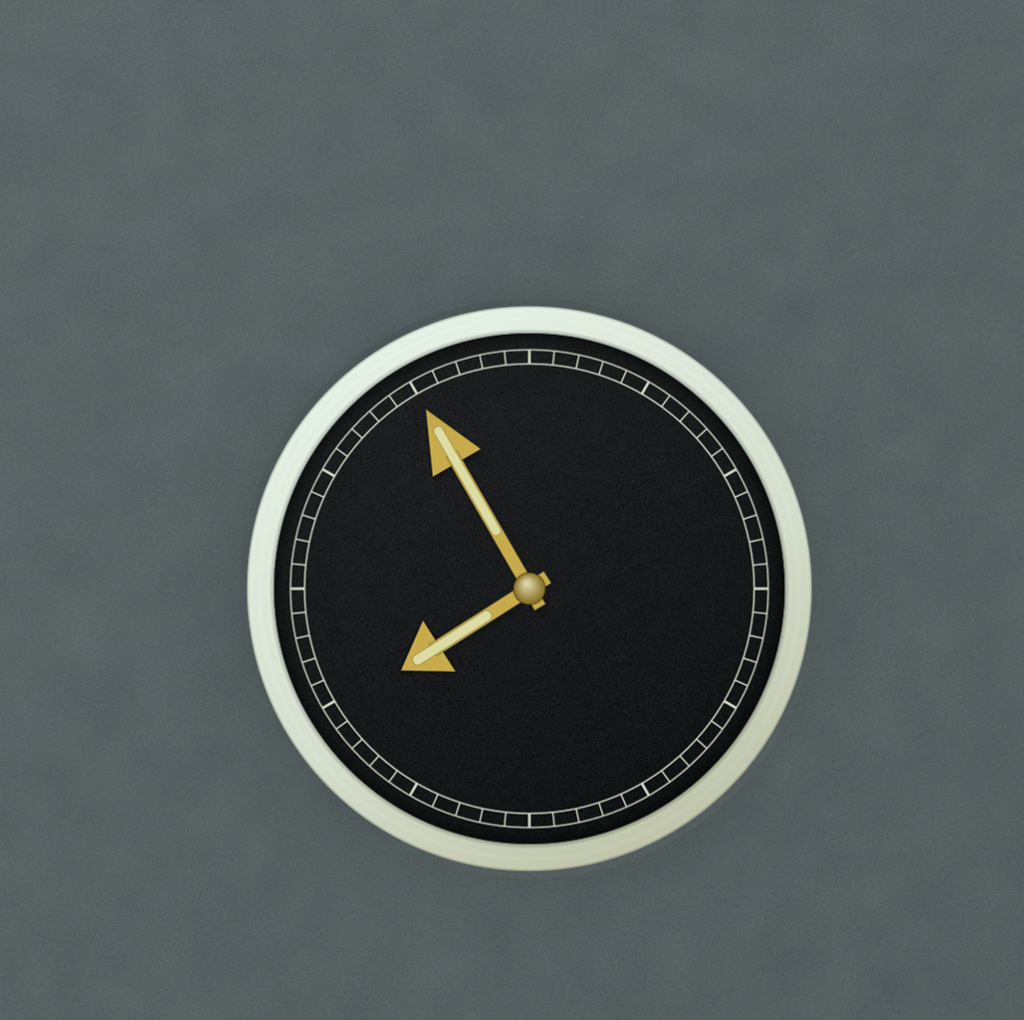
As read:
**7:55**
